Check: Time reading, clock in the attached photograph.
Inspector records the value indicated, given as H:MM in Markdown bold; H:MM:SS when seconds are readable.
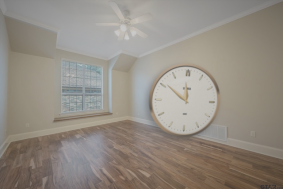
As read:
**11:51**
